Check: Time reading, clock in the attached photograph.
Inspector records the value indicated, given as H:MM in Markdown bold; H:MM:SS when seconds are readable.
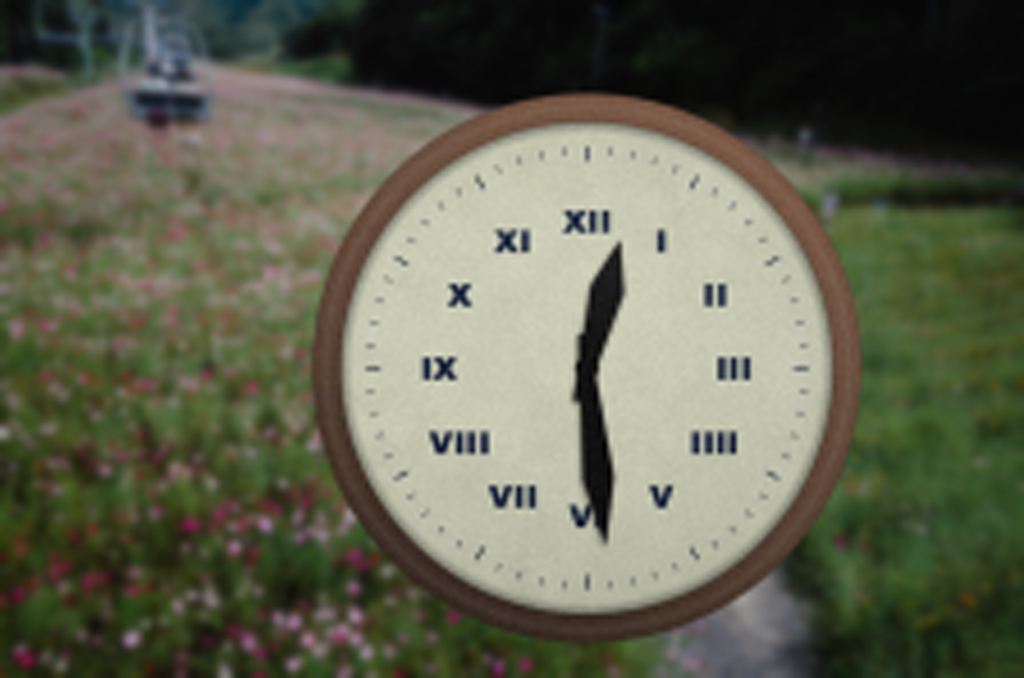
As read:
**12:29**
